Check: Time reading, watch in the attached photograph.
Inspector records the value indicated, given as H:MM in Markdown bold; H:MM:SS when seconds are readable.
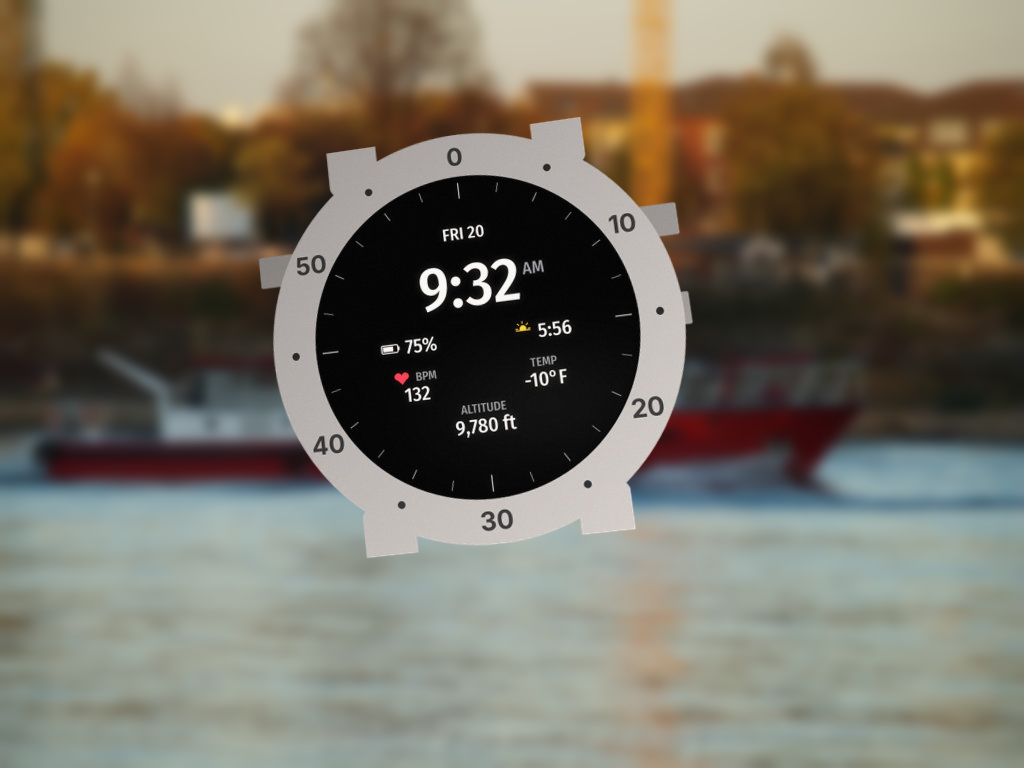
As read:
**9:32**
